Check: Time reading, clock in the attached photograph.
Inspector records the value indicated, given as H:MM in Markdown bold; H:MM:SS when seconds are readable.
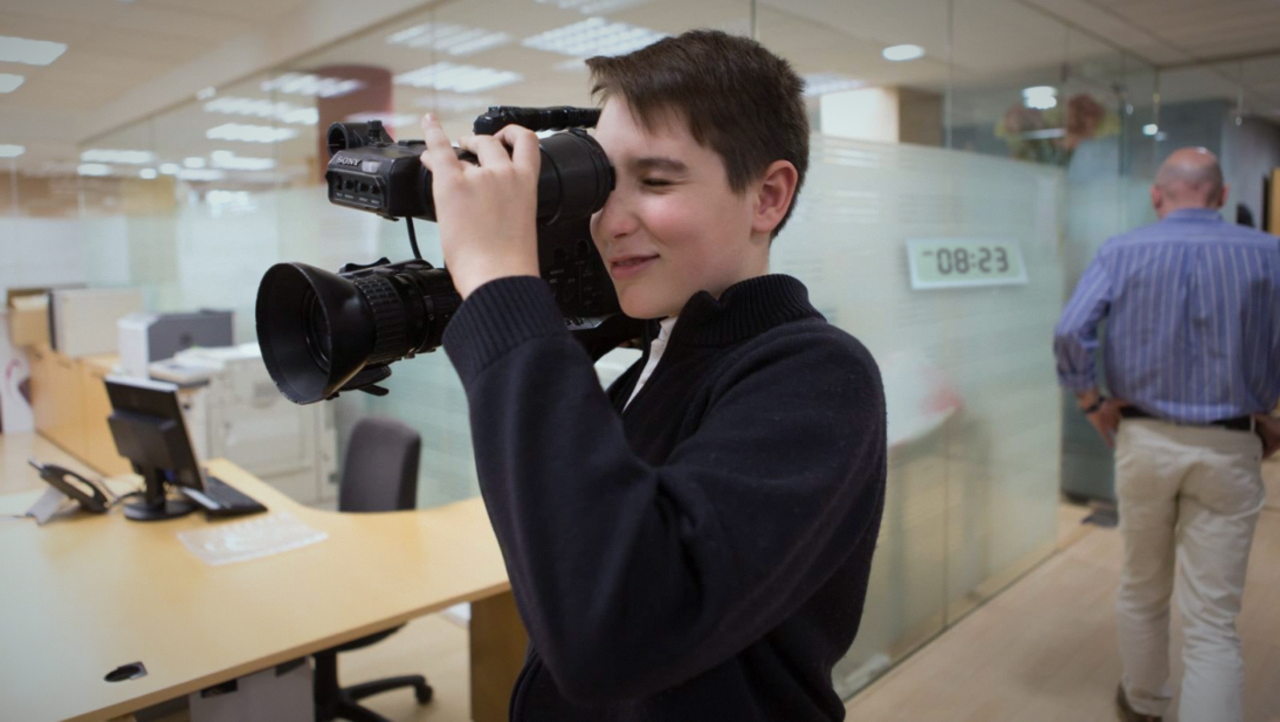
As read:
**8:23**
